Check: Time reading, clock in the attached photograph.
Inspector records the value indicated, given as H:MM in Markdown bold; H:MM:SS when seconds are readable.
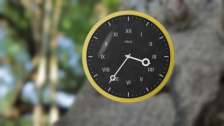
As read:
**3:36**
